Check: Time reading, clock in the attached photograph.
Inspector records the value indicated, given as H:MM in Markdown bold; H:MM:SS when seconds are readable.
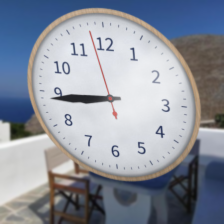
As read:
**8:43:58**
